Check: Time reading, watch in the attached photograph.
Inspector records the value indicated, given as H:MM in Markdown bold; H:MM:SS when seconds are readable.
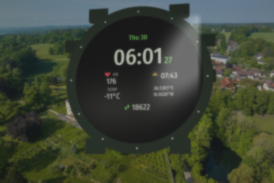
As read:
**6:01**
